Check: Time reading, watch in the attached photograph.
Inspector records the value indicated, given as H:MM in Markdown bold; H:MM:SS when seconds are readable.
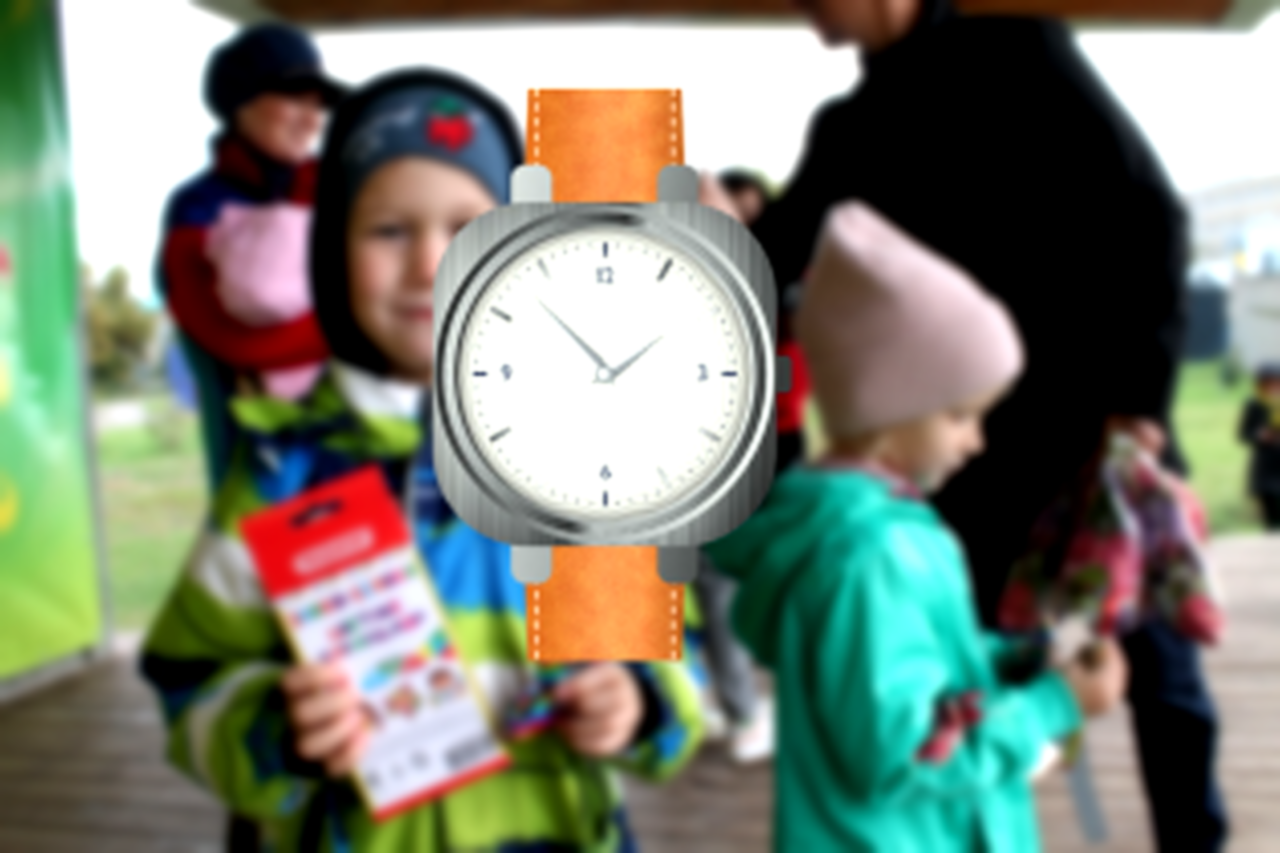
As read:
**1:53**
